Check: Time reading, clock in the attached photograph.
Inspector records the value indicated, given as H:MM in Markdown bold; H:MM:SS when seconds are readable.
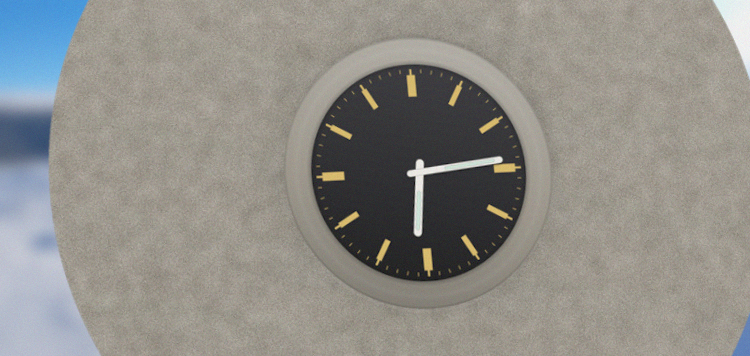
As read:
**6:14**
